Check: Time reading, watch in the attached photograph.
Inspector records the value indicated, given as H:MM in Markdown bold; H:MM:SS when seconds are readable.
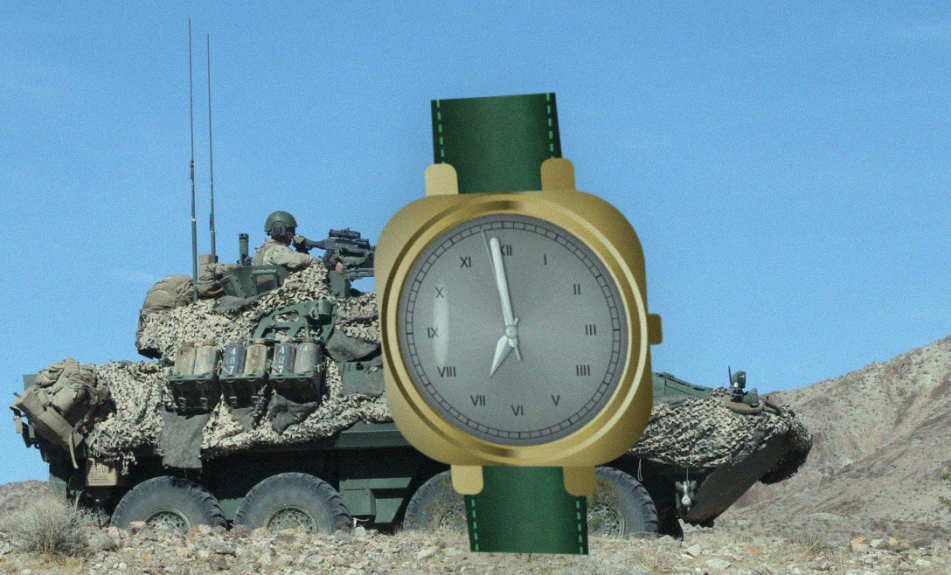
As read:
**6:58:58**
